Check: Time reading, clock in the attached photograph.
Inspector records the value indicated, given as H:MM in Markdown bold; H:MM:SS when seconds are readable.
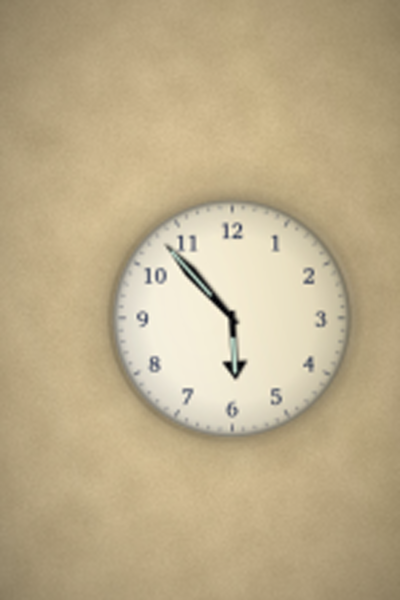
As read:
**5:53**
